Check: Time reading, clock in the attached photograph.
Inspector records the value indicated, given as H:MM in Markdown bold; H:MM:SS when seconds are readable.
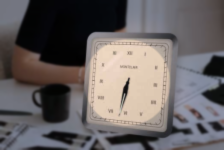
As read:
**6:32**
